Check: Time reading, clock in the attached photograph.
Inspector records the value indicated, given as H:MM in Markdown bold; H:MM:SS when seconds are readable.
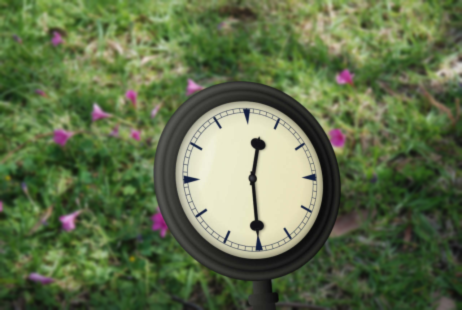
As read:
**12:30**
